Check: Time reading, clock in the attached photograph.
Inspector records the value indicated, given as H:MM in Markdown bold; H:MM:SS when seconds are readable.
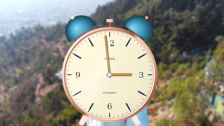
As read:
**2:59**
